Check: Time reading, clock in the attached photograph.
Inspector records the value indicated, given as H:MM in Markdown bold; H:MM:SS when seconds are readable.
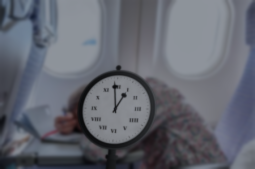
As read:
**12:59**
